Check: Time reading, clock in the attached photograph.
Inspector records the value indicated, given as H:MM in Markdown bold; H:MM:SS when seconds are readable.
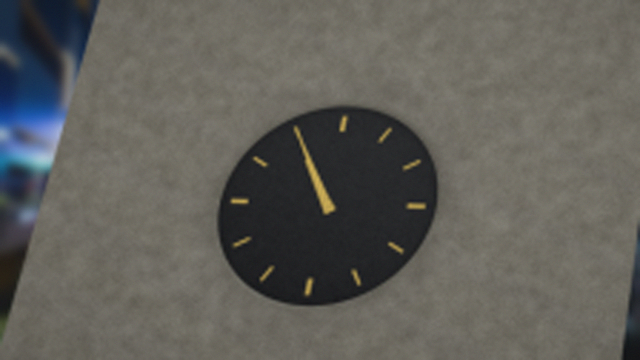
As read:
**10:55**
